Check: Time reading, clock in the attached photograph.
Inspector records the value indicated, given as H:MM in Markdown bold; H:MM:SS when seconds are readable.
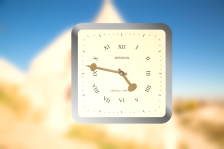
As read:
**4:47**
